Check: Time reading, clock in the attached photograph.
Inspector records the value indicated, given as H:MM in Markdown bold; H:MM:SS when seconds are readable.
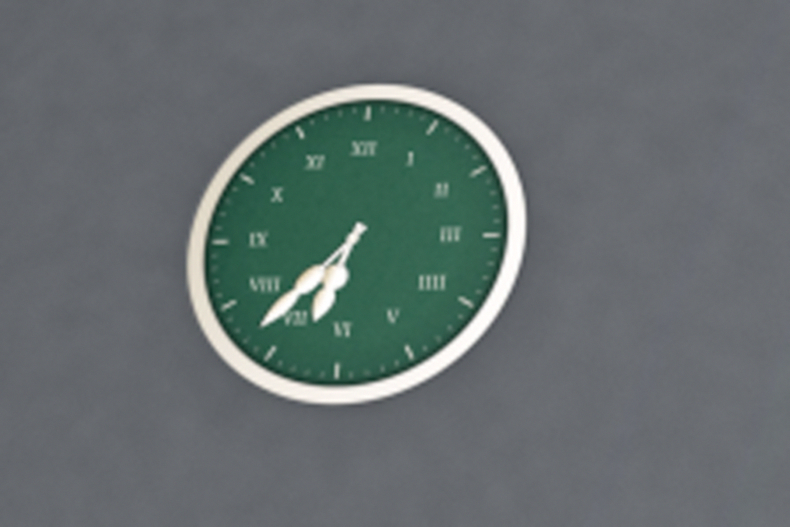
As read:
**6:37**
